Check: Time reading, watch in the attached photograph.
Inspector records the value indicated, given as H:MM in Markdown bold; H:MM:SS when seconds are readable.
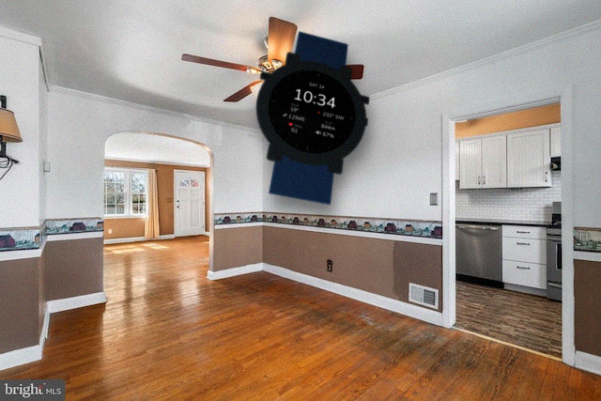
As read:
**10:34**
